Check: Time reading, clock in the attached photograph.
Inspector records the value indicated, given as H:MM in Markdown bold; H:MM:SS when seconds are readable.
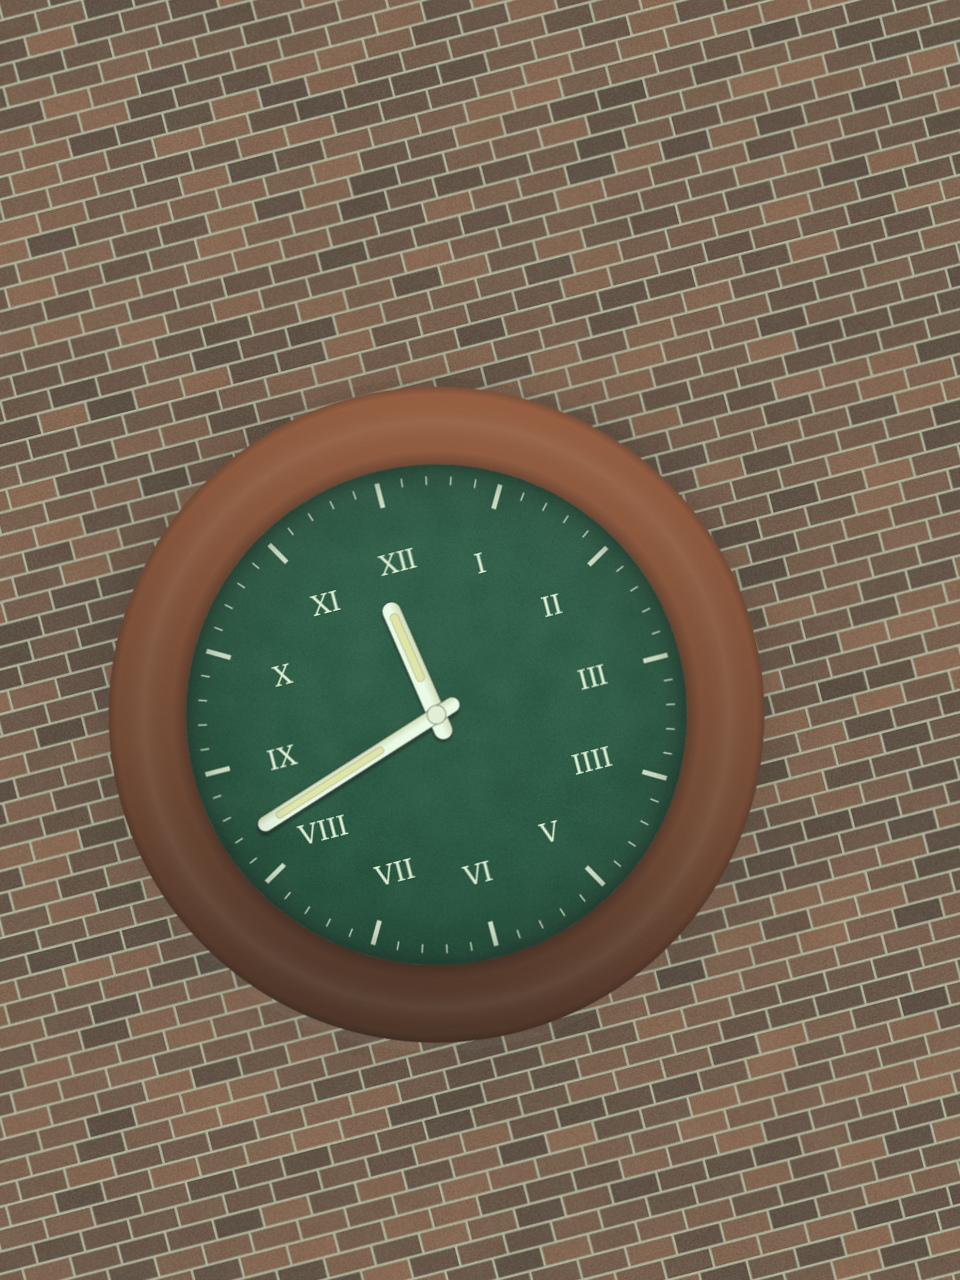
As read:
**11:42**
